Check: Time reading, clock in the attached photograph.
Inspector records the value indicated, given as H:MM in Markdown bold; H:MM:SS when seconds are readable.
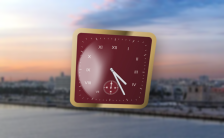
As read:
**4:25**
